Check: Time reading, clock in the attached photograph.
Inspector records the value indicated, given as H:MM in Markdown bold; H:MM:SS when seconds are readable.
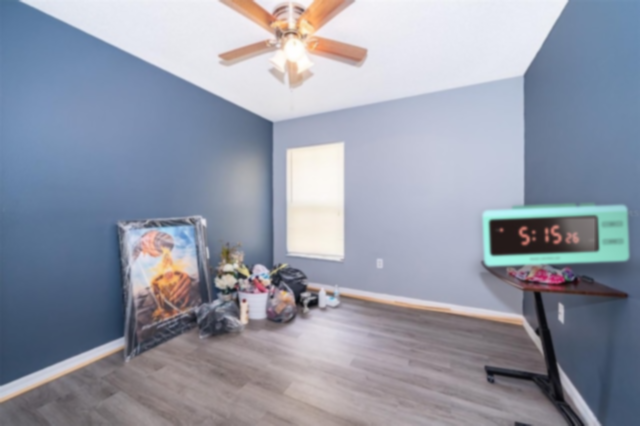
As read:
**5:15**
